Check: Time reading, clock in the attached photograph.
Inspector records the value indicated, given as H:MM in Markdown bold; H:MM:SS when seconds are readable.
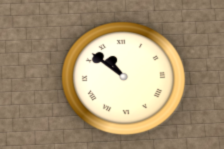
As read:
**10:52**
